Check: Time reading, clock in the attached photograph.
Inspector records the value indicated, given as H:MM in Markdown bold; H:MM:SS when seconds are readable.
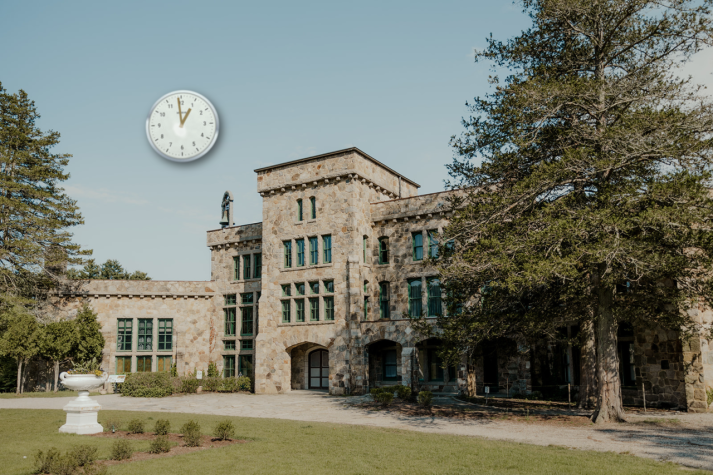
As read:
**12:59**
